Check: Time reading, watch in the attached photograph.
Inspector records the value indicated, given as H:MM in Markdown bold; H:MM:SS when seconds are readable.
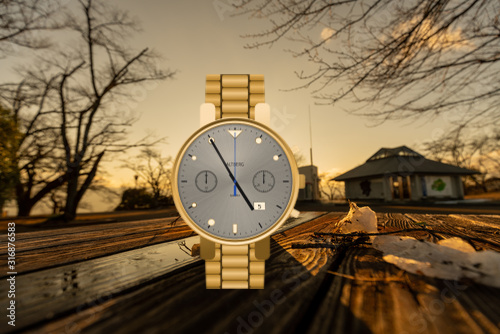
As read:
**4:55**
